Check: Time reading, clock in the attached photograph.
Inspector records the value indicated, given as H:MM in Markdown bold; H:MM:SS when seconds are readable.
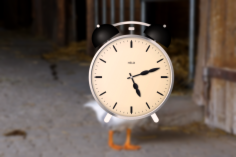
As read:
**5:12**
